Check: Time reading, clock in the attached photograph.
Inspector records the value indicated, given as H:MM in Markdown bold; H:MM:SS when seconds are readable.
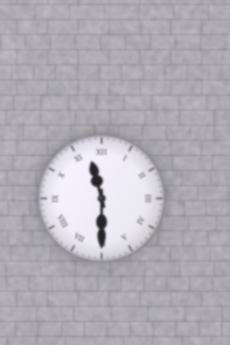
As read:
**11:30**
